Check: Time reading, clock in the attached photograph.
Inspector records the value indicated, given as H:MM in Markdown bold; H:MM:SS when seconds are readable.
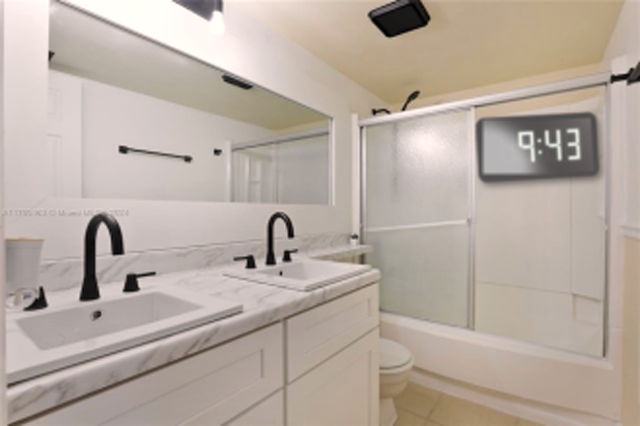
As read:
**9:43**
